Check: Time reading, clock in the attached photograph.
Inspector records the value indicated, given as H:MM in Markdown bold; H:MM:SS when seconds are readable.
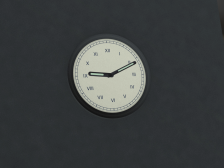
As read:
**9:11**
